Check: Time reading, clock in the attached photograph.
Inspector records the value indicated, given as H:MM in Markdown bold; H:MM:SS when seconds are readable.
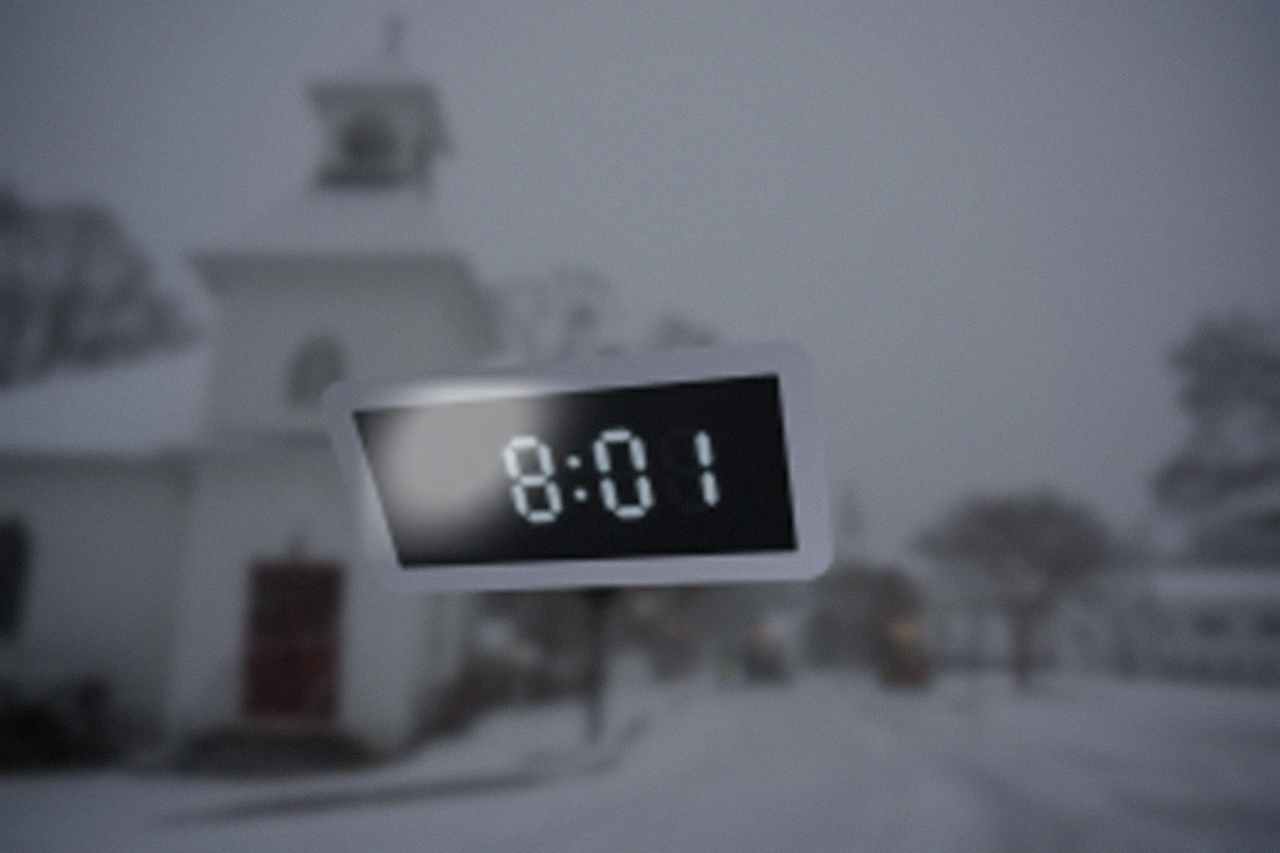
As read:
**8:01**
